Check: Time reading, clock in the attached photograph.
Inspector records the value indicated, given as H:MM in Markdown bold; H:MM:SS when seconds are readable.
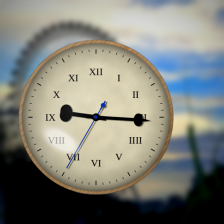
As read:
**9:15:35**
